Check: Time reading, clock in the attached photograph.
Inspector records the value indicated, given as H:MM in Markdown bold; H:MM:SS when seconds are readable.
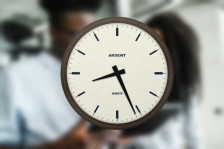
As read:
**8:26**
